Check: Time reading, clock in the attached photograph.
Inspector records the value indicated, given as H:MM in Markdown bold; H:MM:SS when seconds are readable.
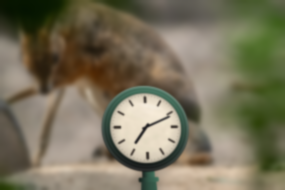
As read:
**7:11**
